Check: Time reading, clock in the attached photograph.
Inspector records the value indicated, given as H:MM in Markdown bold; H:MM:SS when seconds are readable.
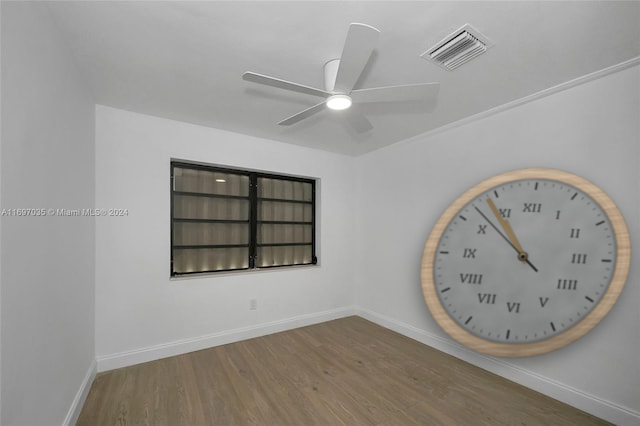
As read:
**10:53:52**
